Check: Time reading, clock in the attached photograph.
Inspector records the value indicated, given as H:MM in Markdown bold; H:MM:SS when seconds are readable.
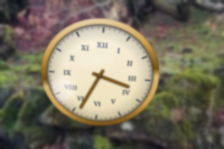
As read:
**3:34**
